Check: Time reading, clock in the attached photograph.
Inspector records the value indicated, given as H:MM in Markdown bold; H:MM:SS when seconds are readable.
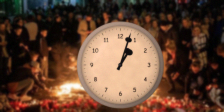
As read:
**1:03**
